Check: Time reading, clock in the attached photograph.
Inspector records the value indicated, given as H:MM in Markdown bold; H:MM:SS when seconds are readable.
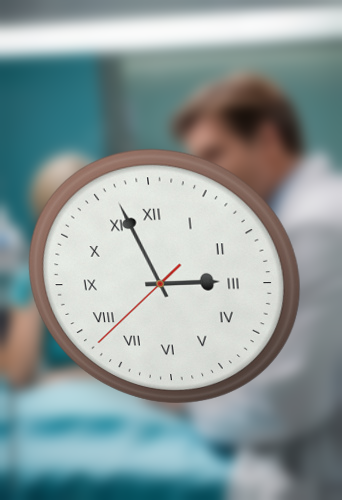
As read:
**2:56:38**
